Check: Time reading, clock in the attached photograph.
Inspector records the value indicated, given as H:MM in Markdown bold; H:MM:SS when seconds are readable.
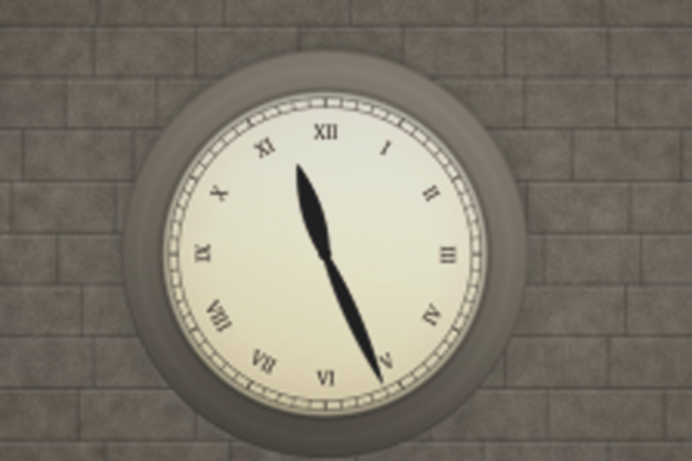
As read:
**11:26**
